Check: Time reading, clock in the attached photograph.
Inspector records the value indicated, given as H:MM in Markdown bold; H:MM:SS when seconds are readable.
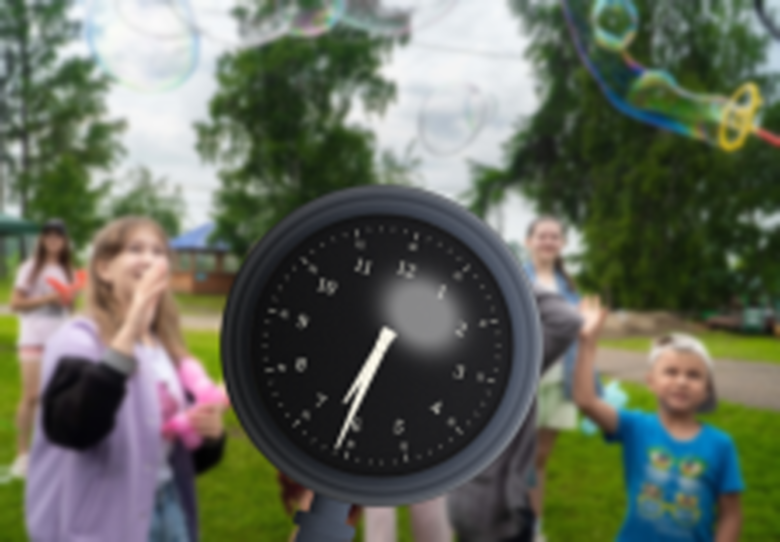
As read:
**6:31**
